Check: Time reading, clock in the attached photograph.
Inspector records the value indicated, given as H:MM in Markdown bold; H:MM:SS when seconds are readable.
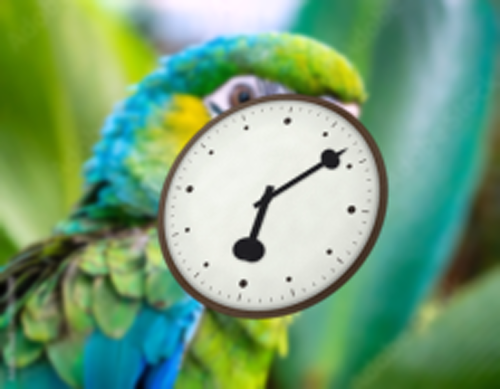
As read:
**6:08**
